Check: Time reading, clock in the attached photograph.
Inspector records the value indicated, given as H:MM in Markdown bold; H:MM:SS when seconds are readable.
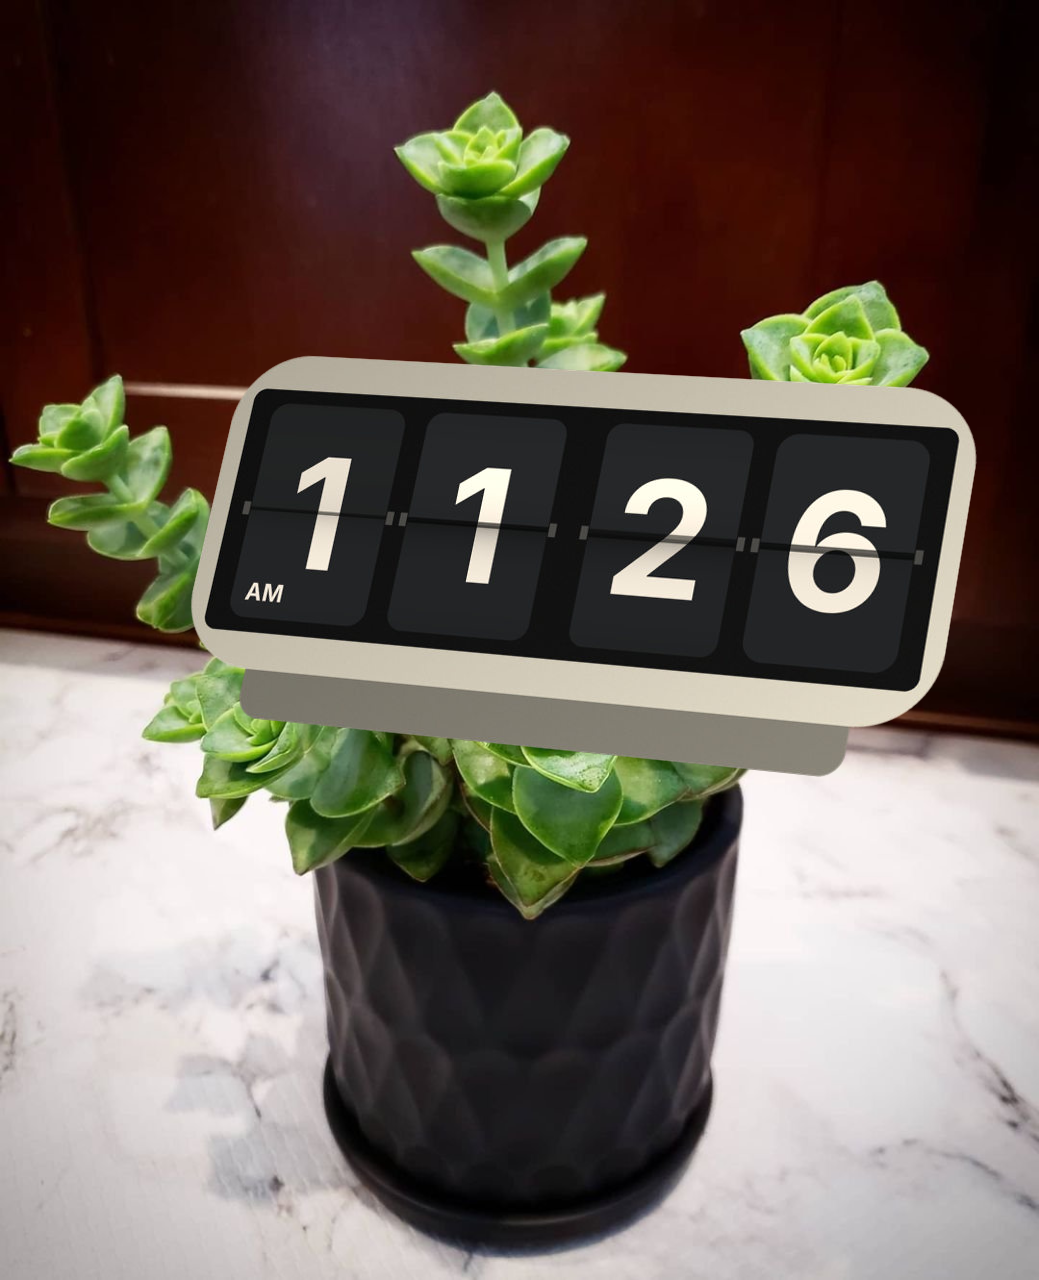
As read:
**11:26**
